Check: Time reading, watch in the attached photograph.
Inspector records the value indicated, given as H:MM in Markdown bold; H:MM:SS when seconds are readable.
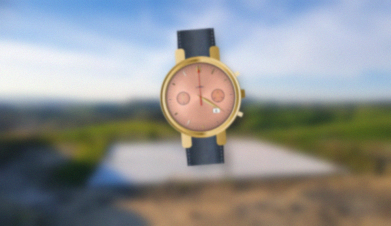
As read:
**4:21**
